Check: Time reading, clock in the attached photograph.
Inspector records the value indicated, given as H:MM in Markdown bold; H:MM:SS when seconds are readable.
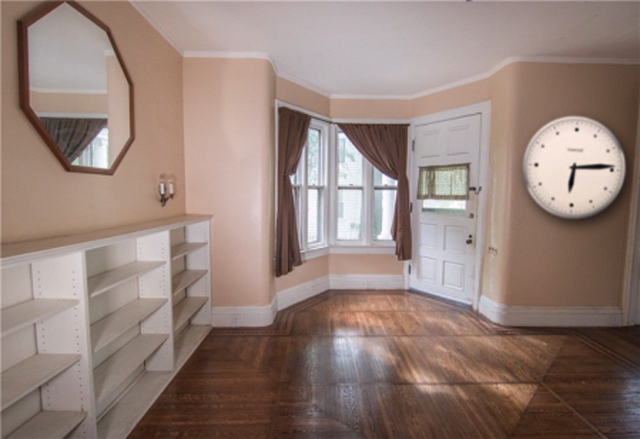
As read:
**6:14**
